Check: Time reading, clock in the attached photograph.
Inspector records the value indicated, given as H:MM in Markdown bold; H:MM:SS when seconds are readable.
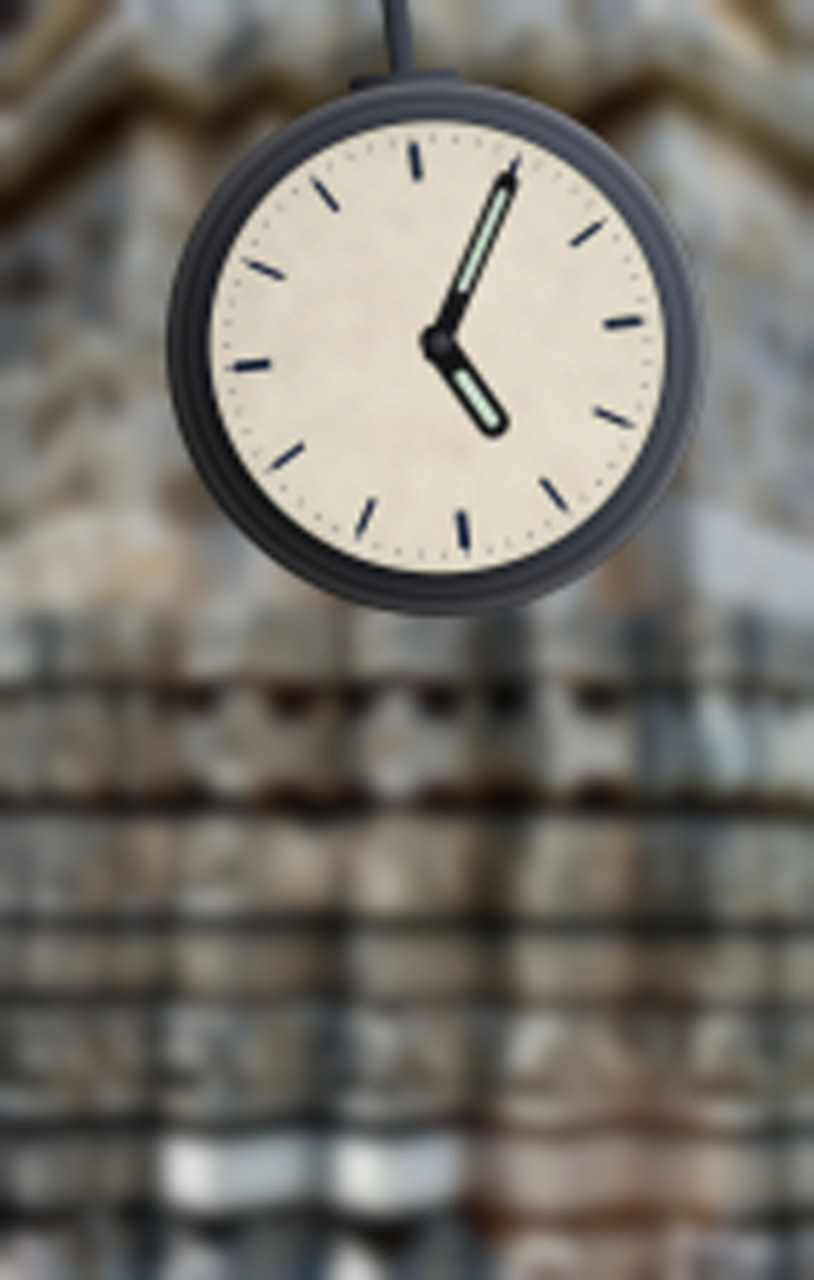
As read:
**5:05**
